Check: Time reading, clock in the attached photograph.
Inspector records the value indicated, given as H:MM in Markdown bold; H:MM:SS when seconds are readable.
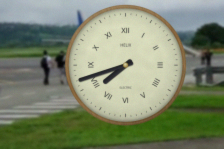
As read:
**7:42**
